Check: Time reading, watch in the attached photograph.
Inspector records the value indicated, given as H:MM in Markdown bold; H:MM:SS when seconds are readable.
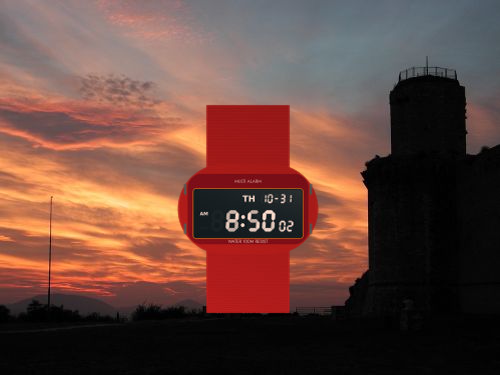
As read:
**8:50:02**
